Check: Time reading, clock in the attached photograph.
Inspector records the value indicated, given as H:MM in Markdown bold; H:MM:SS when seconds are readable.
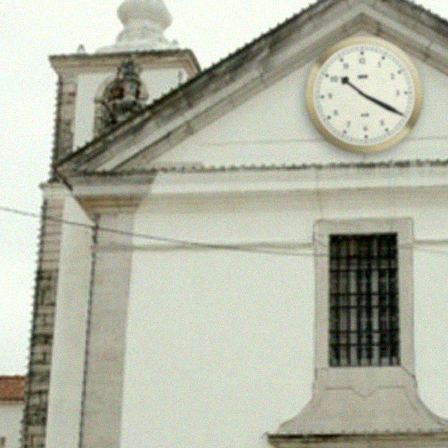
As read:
**10:20**
